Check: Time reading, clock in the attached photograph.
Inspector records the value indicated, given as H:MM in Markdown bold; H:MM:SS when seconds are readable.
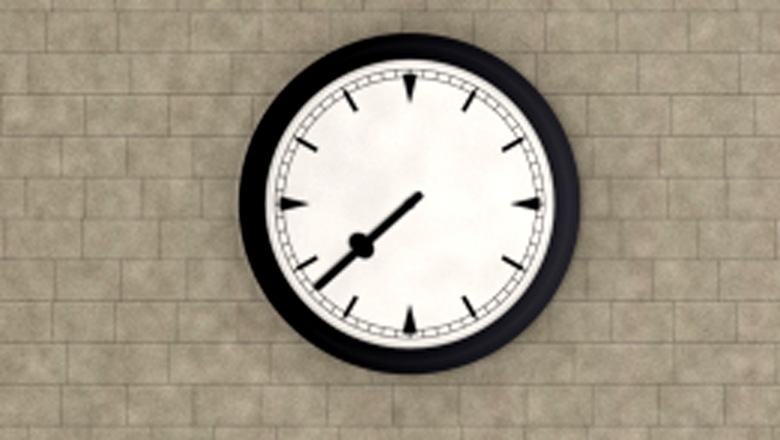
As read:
**7:38**
